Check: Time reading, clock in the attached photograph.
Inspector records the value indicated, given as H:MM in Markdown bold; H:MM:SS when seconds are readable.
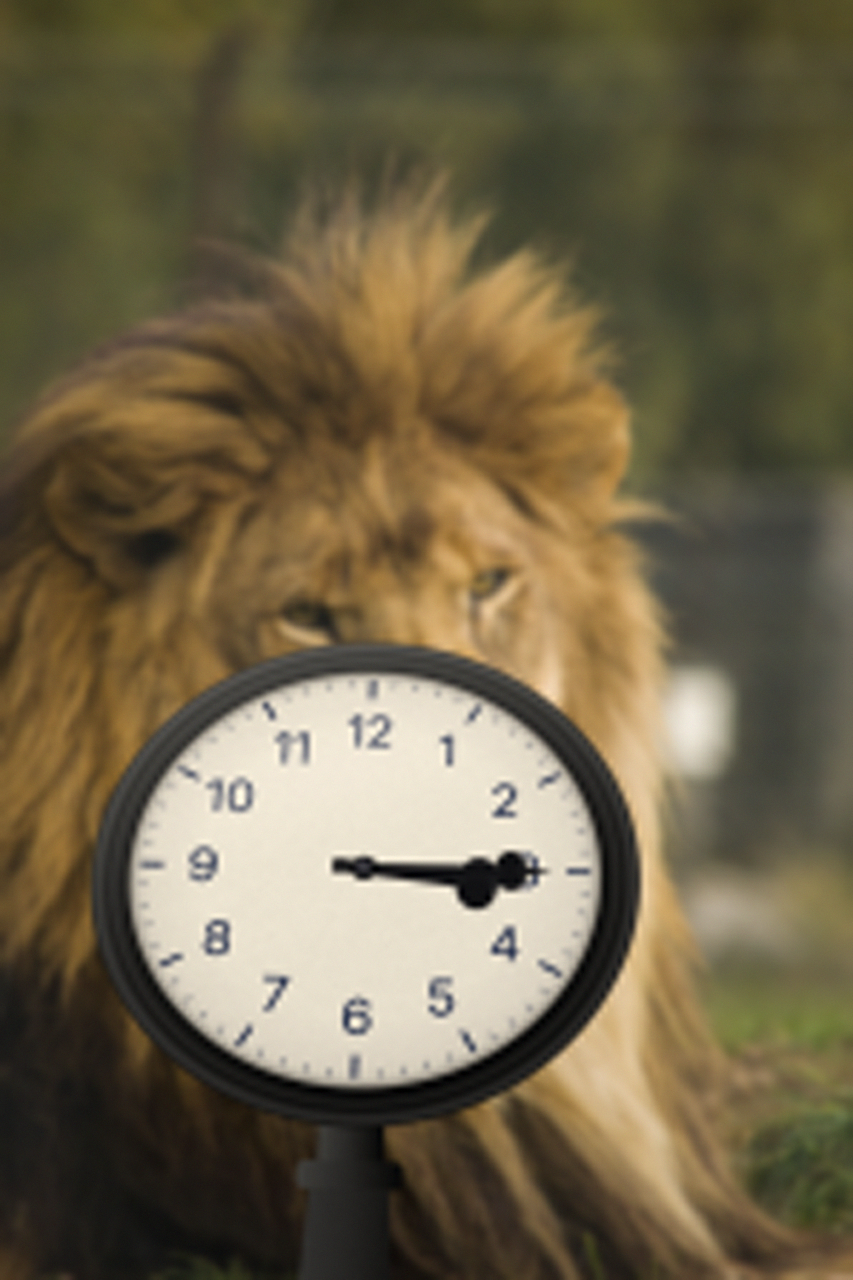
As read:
**3:15**
